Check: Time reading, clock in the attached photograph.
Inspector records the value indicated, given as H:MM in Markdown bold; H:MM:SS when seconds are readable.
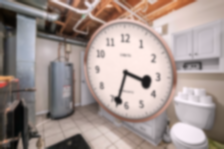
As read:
**3:33**
